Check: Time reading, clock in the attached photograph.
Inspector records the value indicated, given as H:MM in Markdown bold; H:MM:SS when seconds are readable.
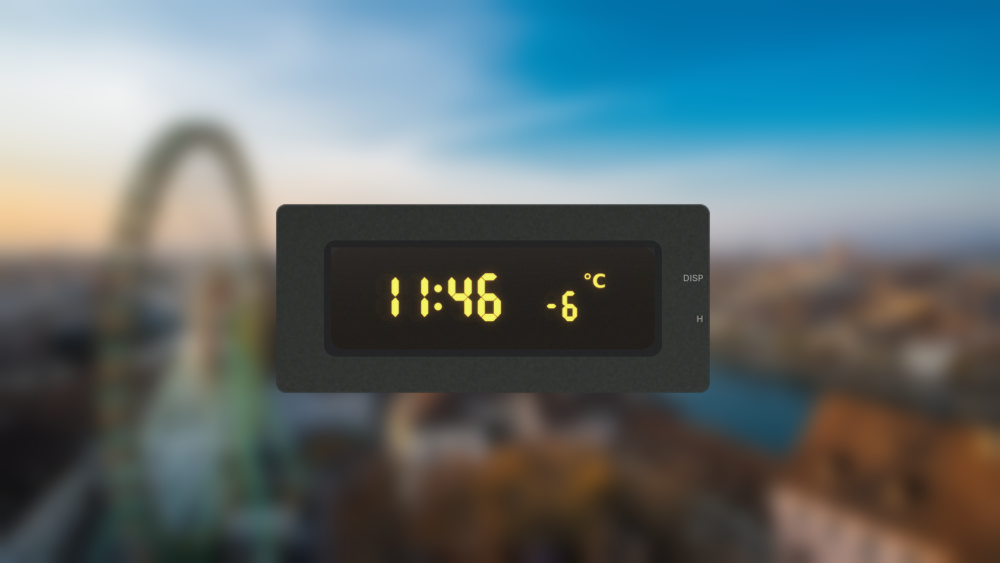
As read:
**11:46**
